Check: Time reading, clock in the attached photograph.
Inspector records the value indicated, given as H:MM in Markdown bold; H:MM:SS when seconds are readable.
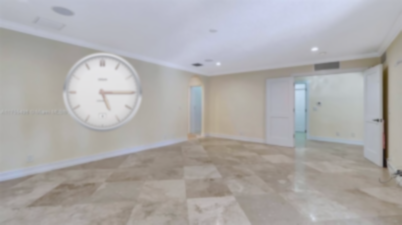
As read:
**5:15**
